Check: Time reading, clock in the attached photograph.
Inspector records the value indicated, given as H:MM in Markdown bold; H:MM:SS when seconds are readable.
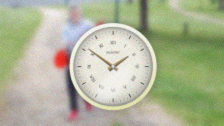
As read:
**1:51**
